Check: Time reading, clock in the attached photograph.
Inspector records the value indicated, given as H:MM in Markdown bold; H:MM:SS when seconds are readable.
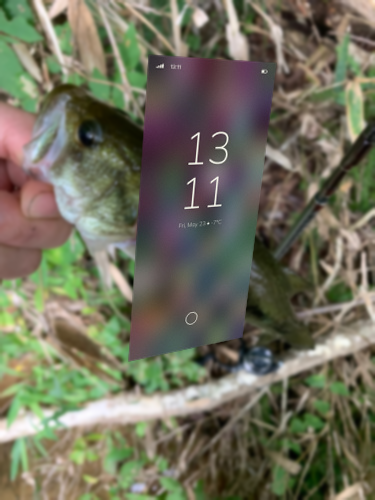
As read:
**13:11**
